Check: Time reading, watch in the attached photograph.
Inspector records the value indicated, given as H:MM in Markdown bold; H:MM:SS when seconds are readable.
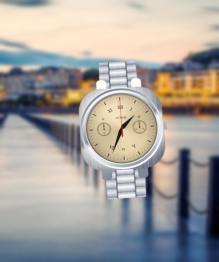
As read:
**1:34**
